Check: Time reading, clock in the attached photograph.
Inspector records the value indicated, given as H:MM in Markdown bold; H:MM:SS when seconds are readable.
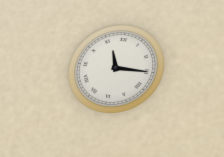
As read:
**11:15**
